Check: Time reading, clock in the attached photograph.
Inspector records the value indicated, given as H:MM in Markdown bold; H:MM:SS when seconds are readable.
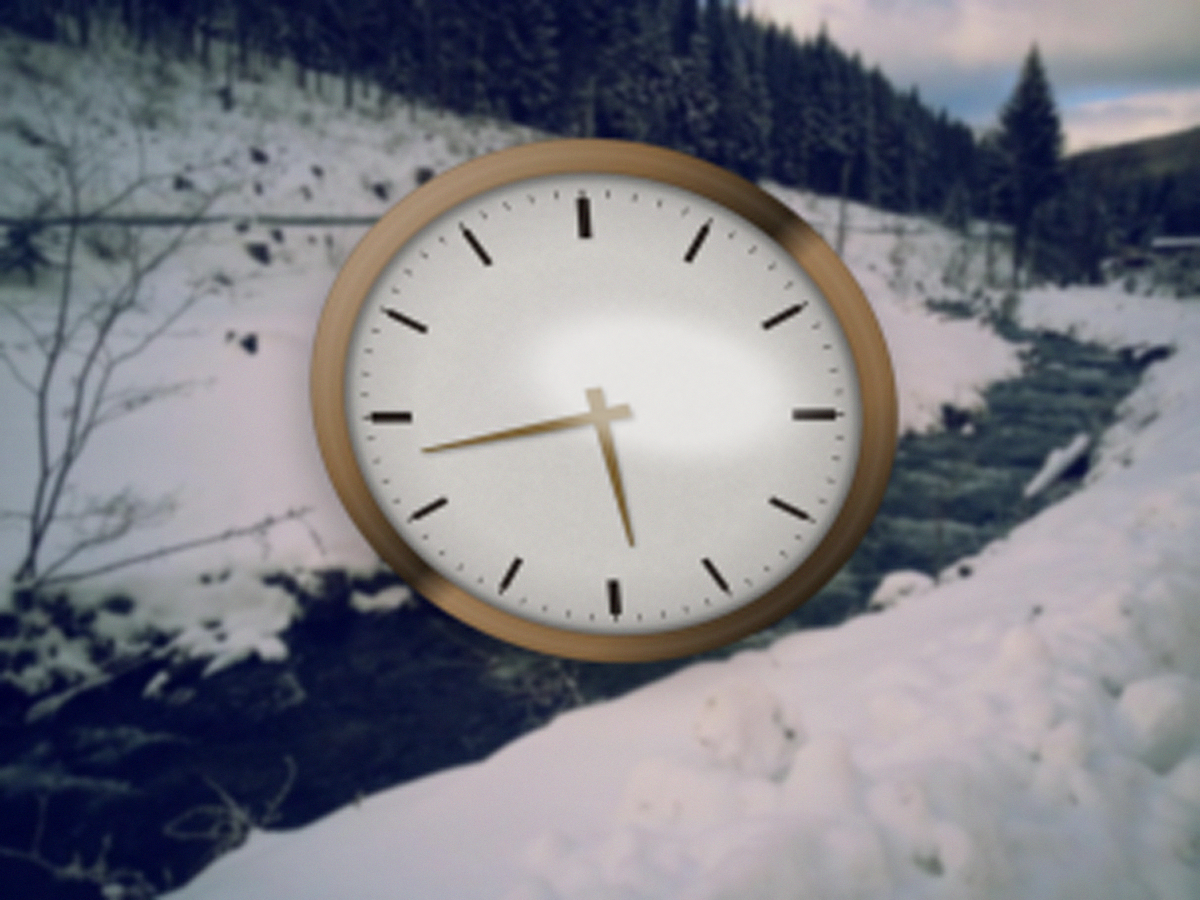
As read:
**5:43**
